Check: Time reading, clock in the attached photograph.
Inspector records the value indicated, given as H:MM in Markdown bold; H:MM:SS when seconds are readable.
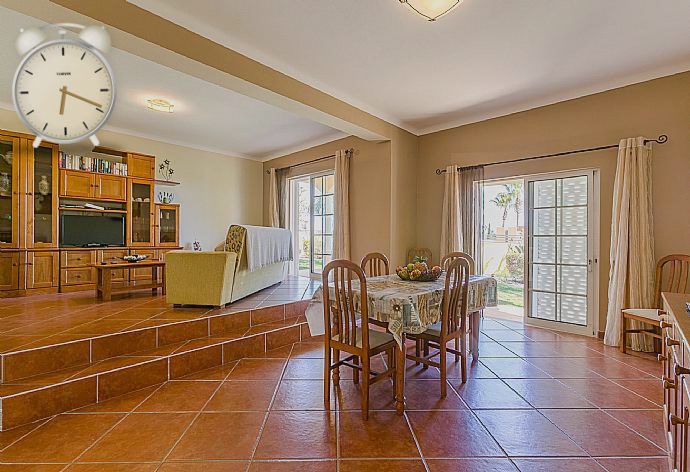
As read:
**6:19**
